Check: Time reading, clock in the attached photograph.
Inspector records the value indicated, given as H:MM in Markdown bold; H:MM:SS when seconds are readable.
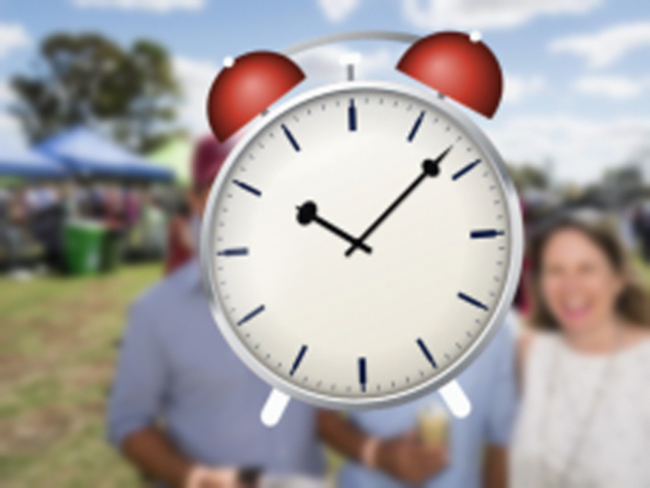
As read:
**10:08**
